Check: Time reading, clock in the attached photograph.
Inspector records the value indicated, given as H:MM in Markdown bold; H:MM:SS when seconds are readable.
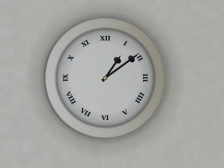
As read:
**1:09**
